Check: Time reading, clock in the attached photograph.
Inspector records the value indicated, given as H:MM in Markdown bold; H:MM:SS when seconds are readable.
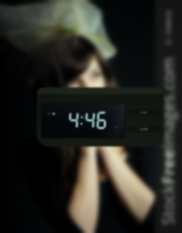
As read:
**4:46**
